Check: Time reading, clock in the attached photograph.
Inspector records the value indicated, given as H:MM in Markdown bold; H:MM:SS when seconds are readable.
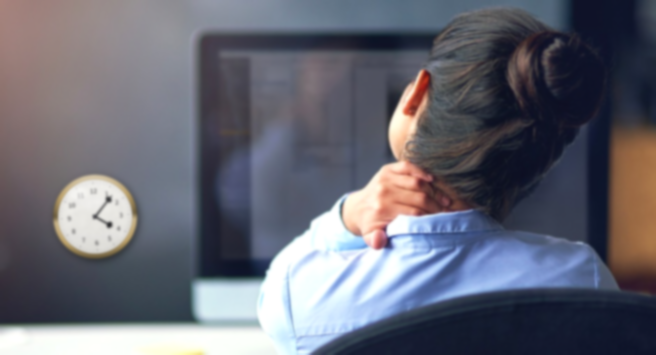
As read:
**4:07**
